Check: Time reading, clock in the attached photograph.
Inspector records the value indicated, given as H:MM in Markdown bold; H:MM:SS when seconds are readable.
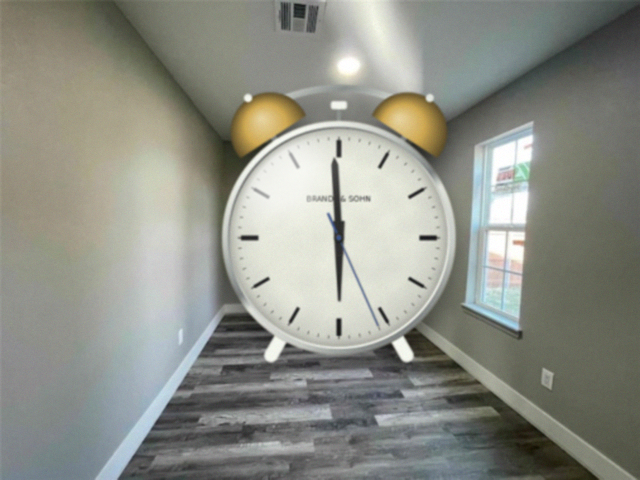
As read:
**5:59:26**
